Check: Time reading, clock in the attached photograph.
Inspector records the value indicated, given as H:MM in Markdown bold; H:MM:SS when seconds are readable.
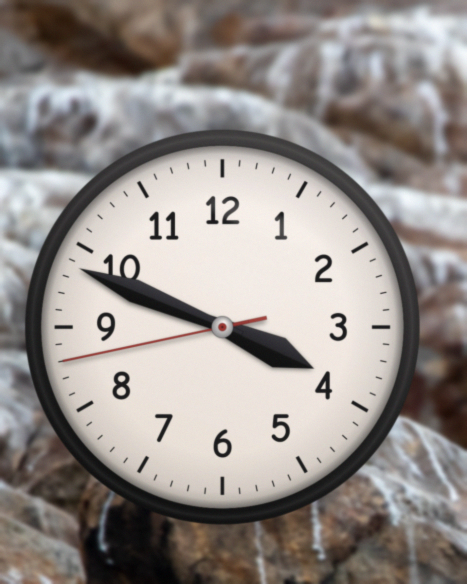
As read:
**3:48:43**
